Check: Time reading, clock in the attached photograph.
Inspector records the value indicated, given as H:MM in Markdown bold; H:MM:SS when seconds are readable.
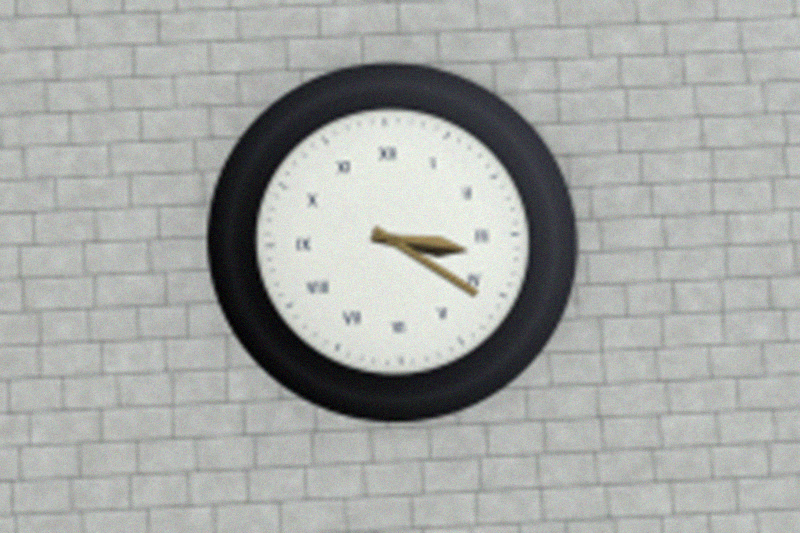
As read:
**3:21**
